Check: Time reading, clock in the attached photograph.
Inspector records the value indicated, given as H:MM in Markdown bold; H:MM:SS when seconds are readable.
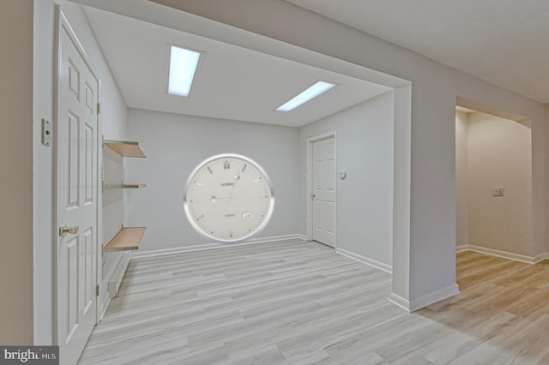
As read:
**9:04**
